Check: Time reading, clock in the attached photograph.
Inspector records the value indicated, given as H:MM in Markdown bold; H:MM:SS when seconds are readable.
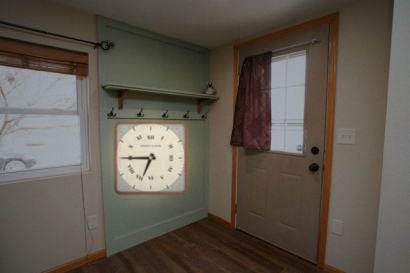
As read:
**6:45**
